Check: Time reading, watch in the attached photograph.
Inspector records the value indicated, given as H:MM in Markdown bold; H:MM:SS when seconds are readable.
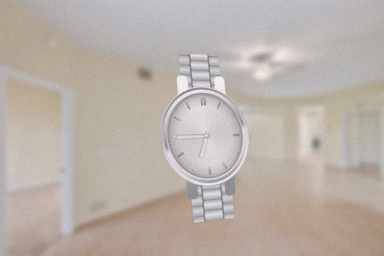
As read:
**6:45**
